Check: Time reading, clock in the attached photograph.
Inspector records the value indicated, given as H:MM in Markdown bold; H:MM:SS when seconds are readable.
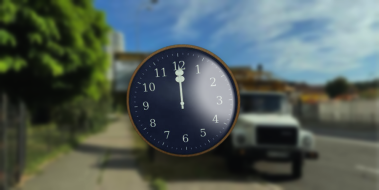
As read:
**12:00**
